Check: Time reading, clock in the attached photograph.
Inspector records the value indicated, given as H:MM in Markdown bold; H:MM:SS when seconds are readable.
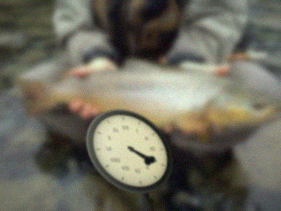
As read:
**4:20**
